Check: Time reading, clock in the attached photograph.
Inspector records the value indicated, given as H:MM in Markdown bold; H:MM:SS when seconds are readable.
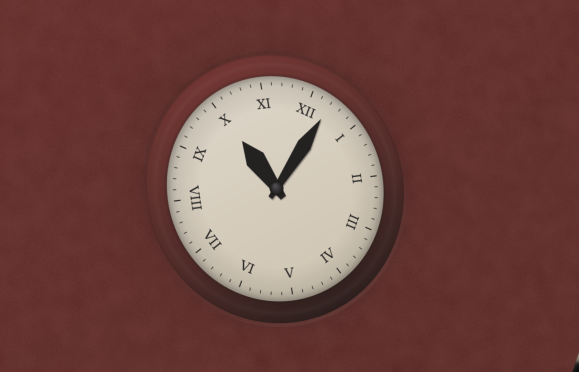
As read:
**10:02**
